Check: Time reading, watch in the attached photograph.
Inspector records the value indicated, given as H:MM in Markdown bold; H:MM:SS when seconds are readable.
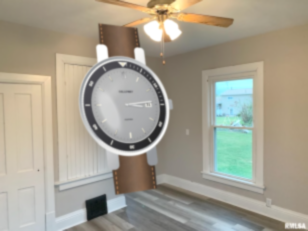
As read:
**3:14**
